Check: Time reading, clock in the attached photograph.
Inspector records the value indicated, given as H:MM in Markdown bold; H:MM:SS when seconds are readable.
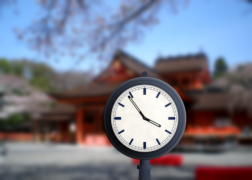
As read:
**3:54**
